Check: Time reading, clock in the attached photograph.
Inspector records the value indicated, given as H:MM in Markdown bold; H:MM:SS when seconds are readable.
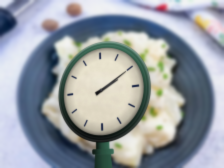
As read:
**2:10**
